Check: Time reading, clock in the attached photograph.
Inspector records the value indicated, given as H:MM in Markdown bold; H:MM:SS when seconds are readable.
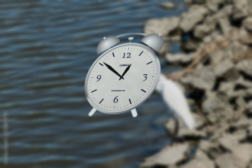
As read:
**12:51**
